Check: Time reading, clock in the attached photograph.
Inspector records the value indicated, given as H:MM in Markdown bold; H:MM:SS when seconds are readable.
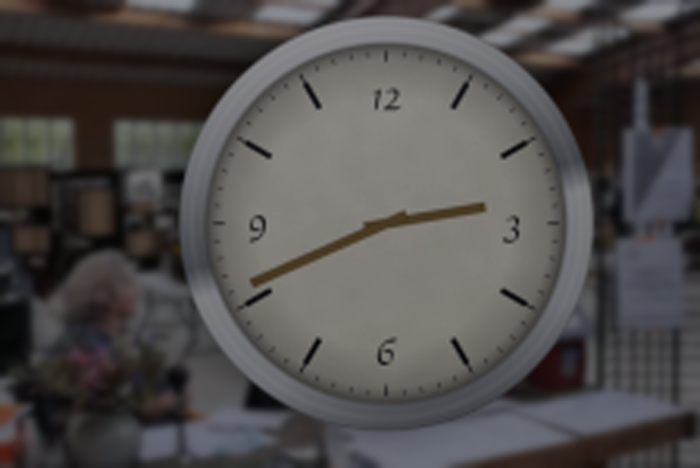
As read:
**2:41**
